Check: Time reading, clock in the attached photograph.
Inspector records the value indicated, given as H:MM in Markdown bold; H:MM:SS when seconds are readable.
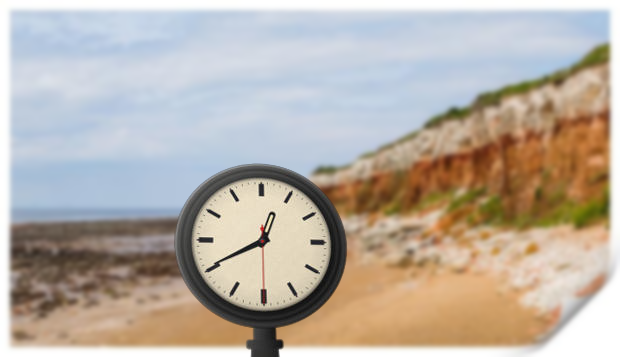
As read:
**12:40:30**
